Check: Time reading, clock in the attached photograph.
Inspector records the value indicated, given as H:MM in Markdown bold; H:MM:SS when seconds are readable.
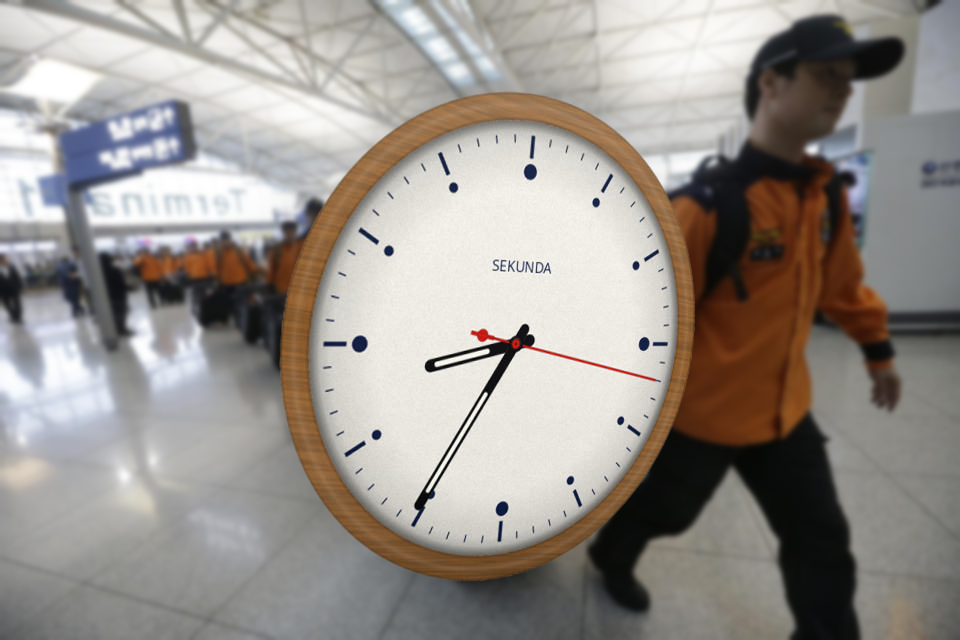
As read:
**8:35:17**
